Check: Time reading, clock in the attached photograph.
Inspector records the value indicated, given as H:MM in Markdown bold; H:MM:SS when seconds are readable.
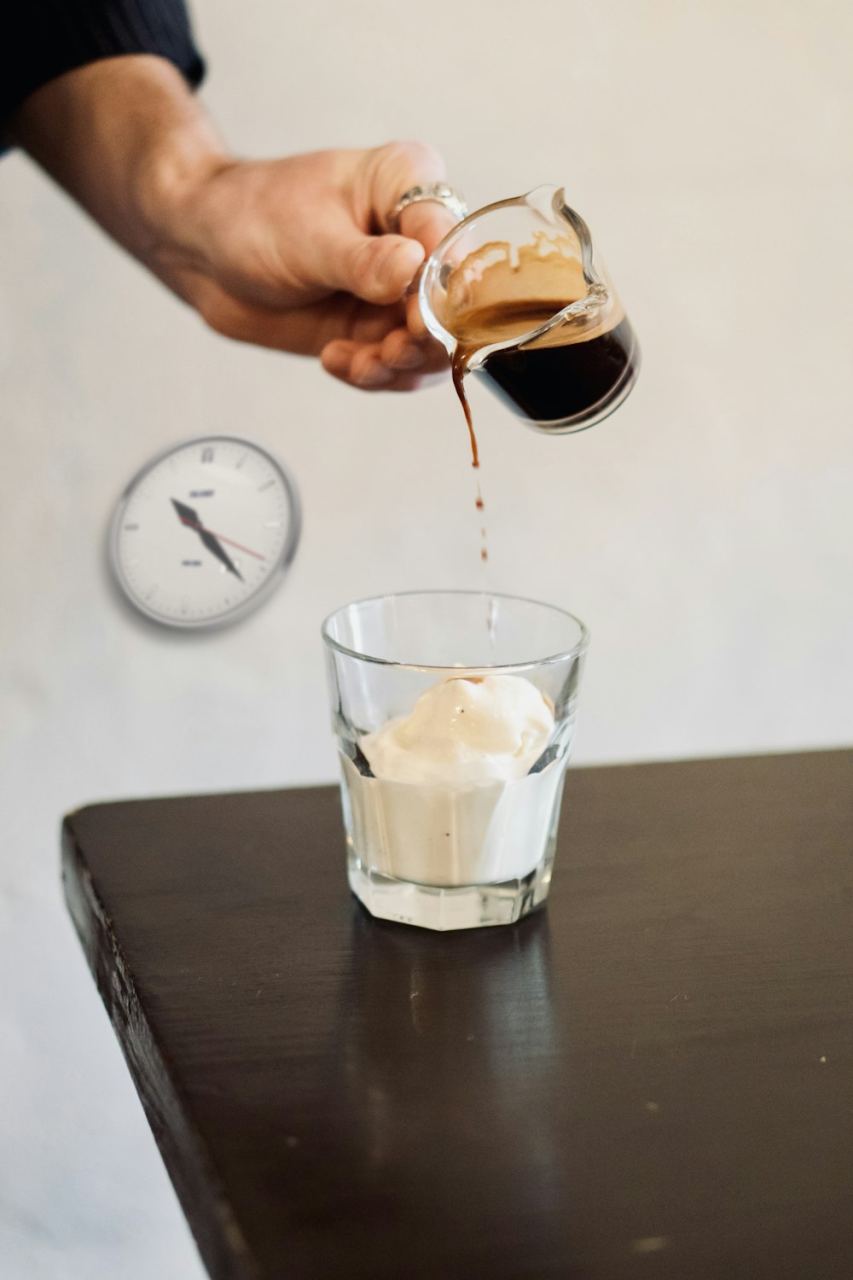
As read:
**10:22:19**
